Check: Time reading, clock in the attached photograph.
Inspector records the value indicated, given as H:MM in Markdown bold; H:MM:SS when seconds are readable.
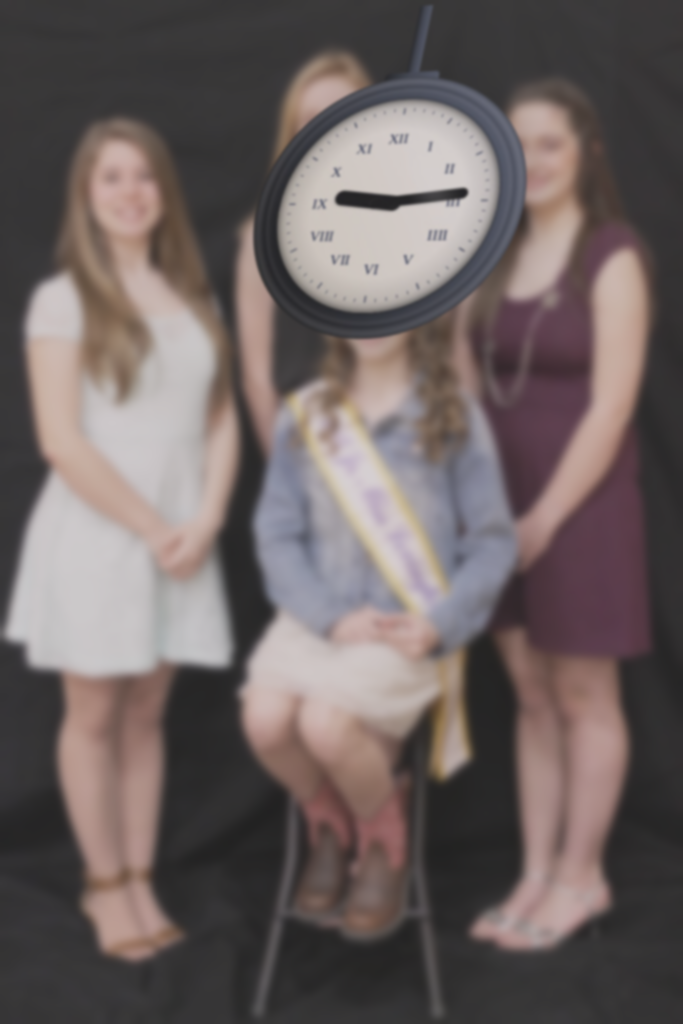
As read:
**9:14**
